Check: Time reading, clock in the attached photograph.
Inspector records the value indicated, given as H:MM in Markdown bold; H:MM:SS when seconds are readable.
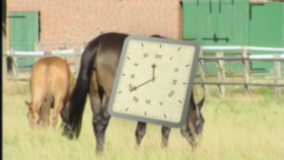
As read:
**11:39**
